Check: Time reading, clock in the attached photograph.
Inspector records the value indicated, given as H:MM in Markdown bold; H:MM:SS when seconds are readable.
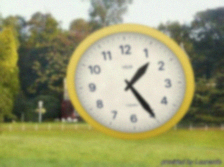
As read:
**1:25**
